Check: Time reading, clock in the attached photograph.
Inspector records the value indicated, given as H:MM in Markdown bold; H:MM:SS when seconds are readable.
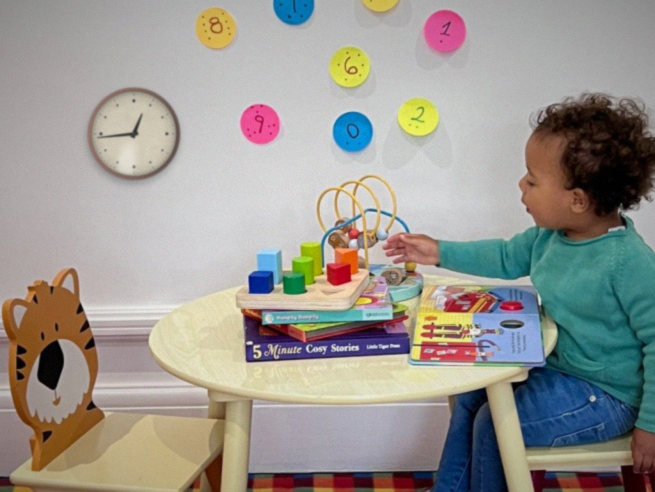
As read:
**12:44**
